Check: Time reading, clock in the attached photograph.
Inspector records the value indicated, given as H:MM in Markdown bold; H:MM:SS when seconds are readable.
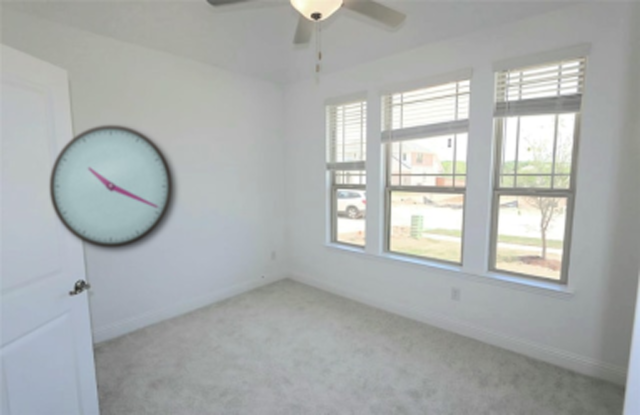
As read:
**10:19**
